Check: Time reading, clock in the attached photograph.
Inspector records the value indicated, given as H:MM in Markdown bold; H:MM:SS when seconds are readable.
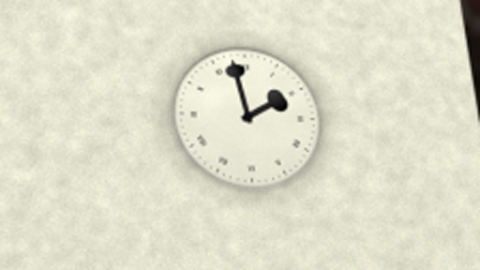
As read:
**1:58**
